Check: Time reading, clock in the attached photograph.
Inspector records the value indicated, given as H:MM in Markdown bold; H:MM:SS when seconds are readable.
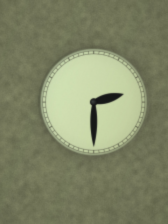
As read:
**2:30**
